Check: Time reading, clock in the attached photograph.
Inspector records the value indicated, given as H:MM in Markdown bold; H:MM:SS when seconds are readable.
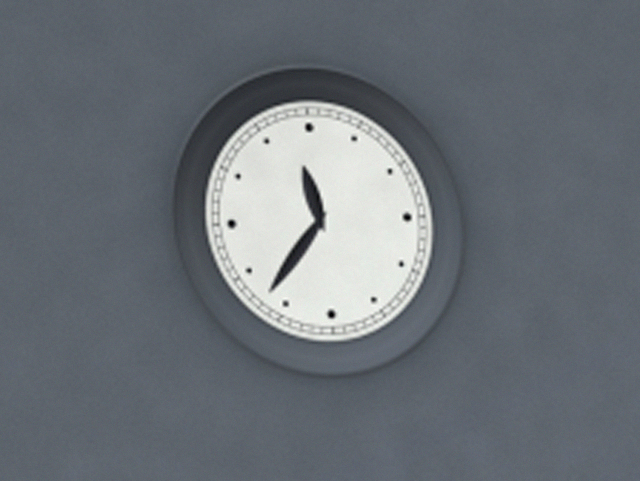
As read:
**11:37**
